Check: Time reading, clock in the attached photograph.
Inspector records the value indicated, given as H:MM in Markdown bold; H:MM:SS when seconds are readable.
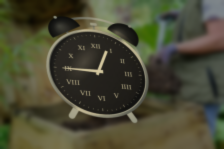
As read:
**12:45**
